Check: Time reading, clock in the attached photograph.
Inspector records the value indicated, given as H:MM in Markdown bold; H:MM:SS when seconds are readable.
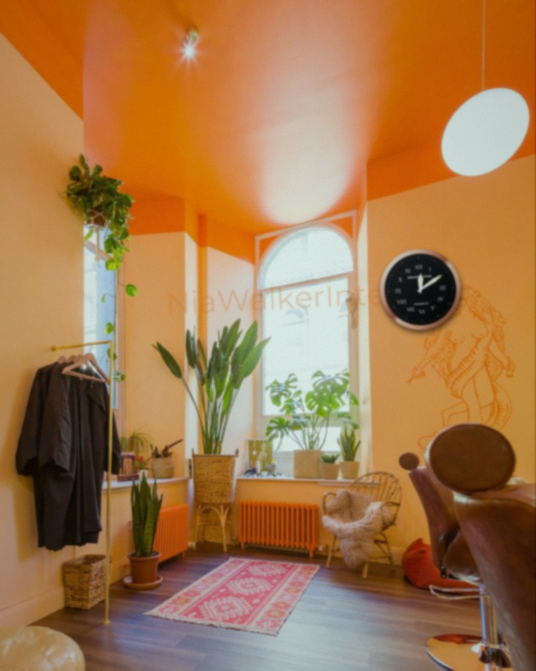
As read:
**12:10**
